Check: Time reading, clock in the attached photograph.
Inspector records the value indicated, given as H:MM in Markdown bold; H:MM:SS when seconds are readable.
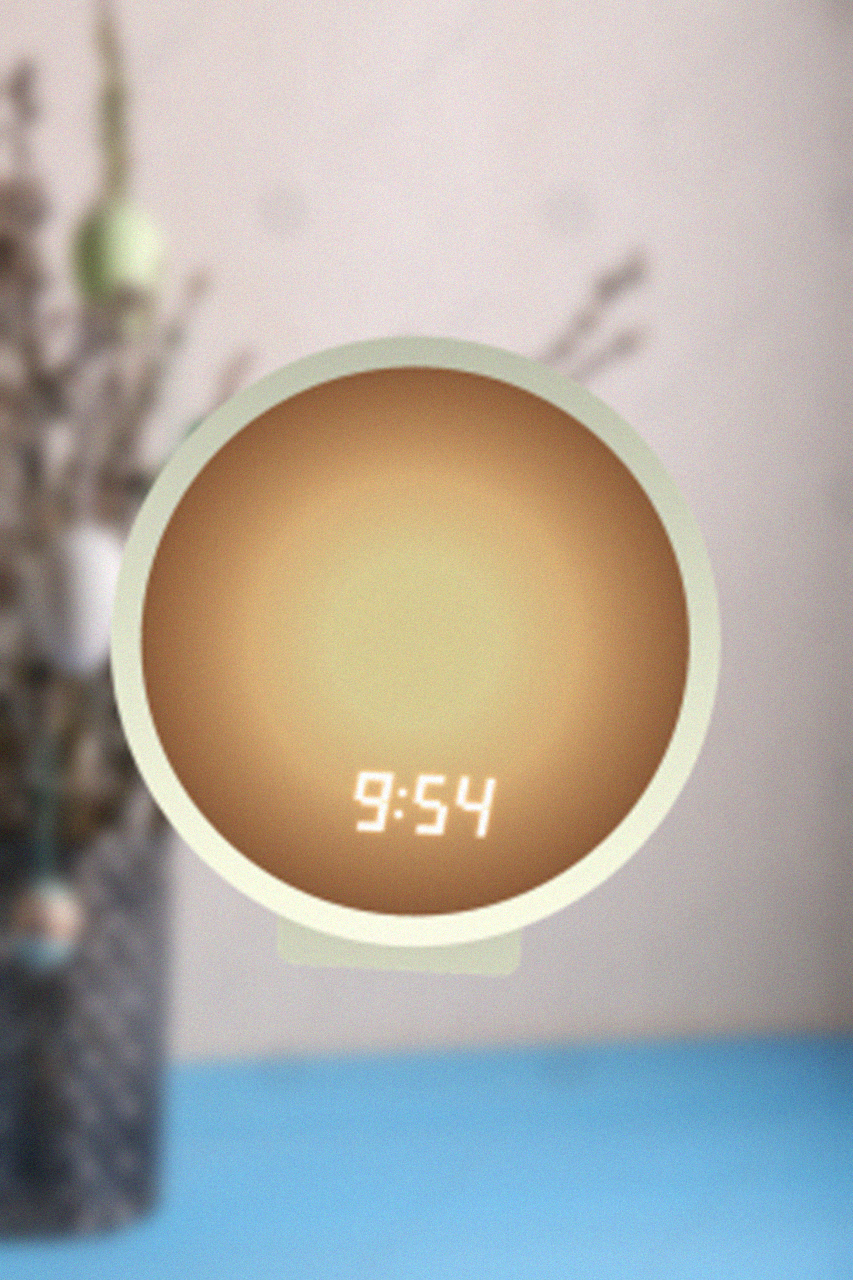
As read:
**9:54**
